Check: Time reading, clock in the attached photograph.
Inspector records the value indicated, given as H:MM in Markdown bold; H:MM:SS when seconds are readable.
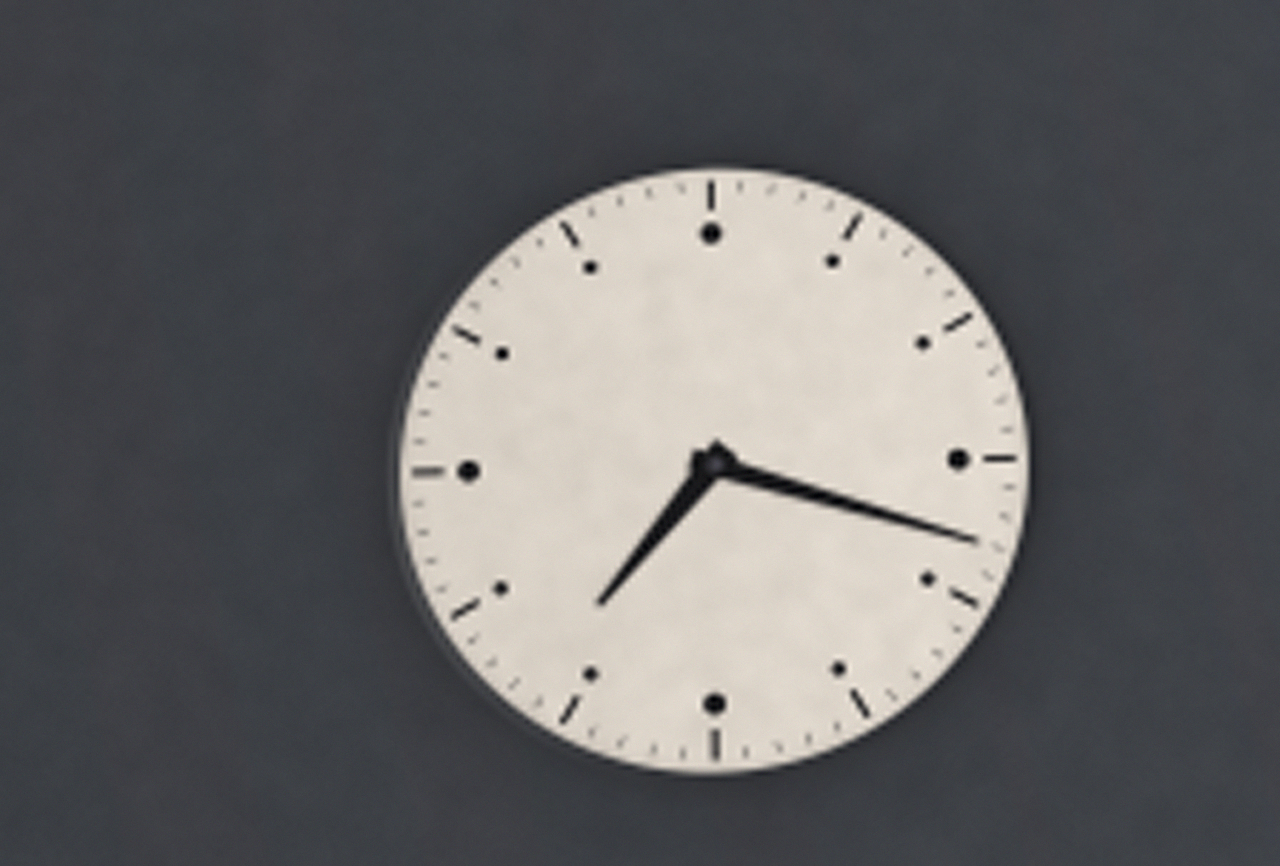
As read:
**7:18**
